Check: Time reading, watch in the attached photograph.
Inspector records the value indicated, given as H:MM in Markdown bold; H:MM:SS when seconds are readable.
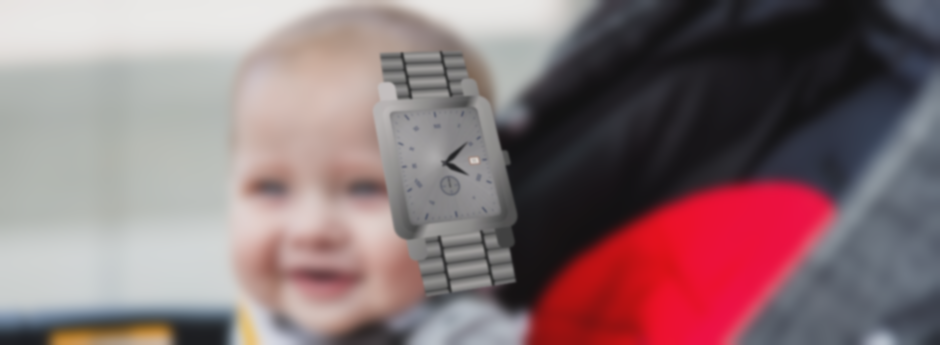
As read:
**4:09**
